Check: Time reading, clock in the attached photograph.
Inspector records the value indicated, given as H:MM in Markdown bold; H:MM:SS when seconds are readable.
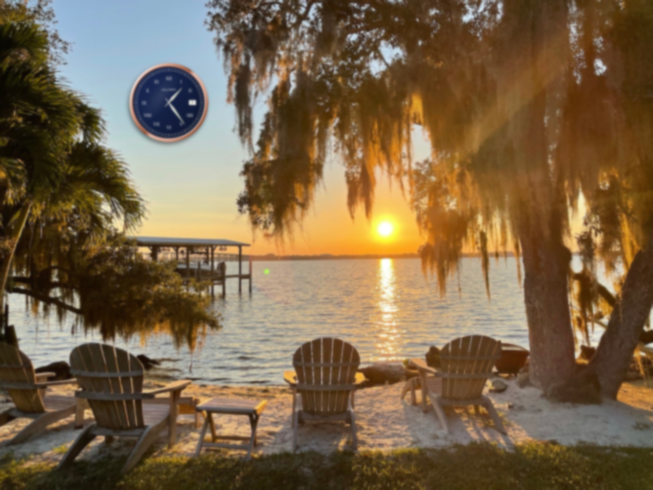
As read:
**1:24**
